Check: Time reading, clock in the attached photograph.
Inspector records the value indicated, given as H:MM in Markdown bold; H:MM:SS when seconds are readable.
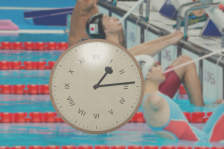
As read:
**1:14**
